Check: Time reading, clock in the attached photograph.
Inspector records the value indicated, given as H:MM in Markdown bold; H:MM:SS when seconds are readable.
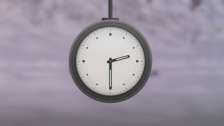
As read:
**2:30**
